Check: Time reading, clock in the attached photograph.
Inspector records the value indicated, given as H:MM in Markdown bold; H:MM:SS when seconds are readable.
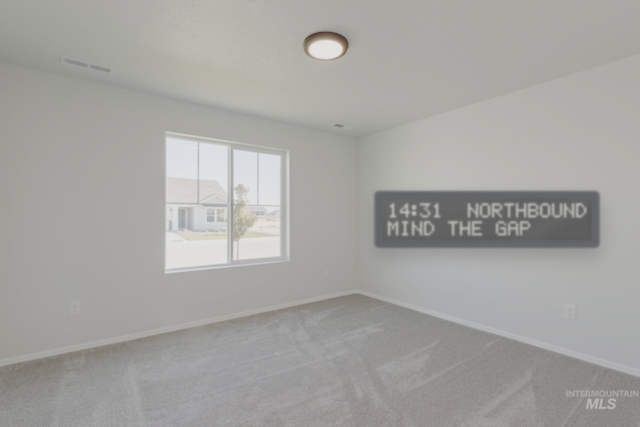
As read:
**14:31**
